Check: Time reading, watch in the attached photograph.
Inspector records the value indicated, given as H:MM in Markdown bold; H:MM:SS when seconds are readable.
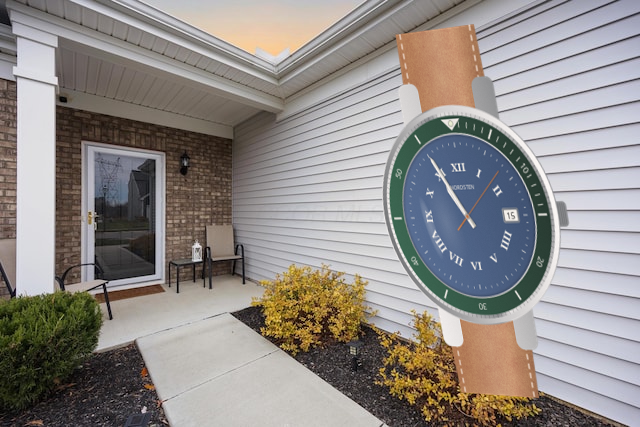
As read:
**10:55:08**
